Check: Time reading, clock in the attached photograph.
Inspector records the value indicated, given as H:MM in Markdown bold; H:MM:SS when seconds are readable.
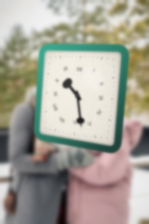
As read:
**10:28**
